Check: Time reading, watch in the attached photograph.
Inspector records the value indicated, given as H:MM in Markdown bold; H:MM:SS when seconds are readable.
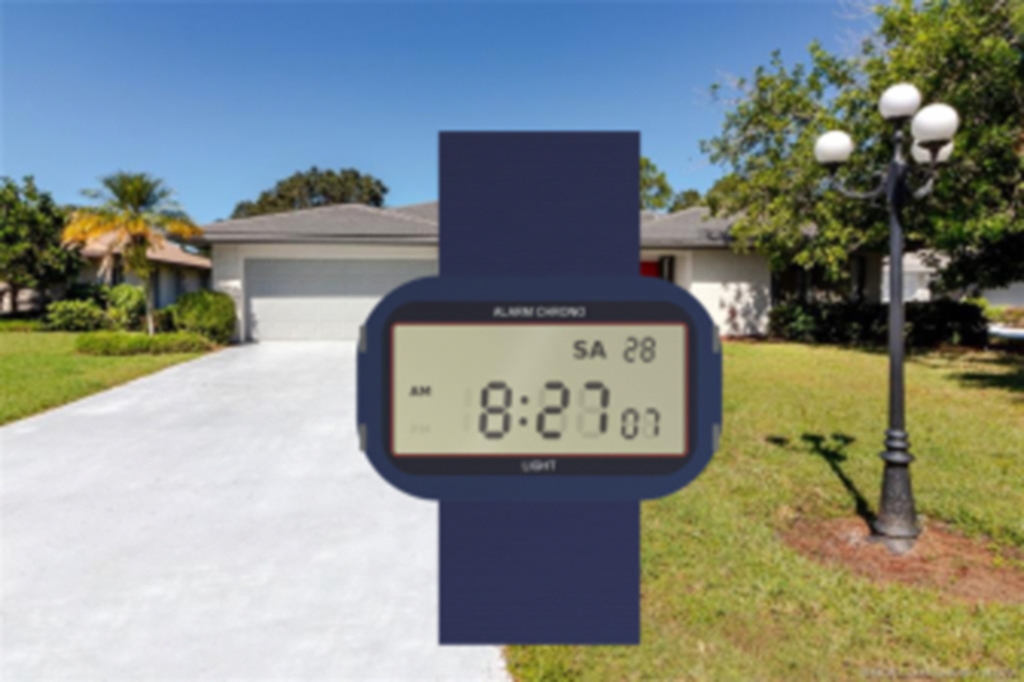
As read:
**8:27:07**
